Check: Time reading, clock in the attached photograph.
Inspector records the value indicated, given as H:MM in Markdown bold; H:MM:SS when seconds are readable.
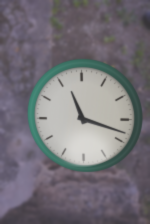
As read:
**11:18**
